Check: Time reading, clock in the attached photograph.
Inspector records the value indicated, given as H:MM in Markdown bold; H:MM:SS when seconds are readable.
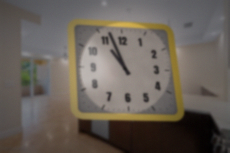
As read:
**10:57**
